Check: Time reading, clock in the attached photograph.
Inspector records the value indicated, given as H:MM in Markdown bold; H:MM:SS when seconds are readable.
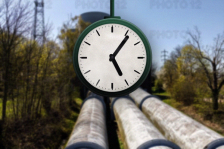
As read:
**5:06**
